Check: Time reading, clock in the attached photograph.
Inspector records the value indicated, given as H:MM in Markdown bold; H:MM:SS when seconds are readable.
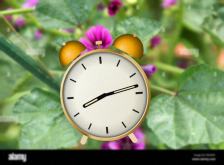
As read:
**8:13**
